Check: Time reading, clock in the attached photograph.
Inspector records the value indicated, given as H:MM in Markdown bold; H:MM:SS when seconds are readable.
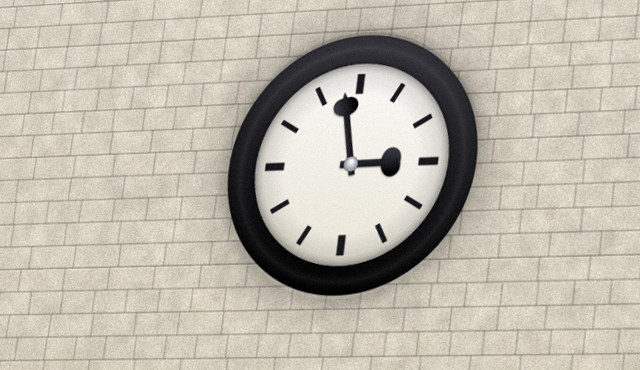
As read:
**2:58**
